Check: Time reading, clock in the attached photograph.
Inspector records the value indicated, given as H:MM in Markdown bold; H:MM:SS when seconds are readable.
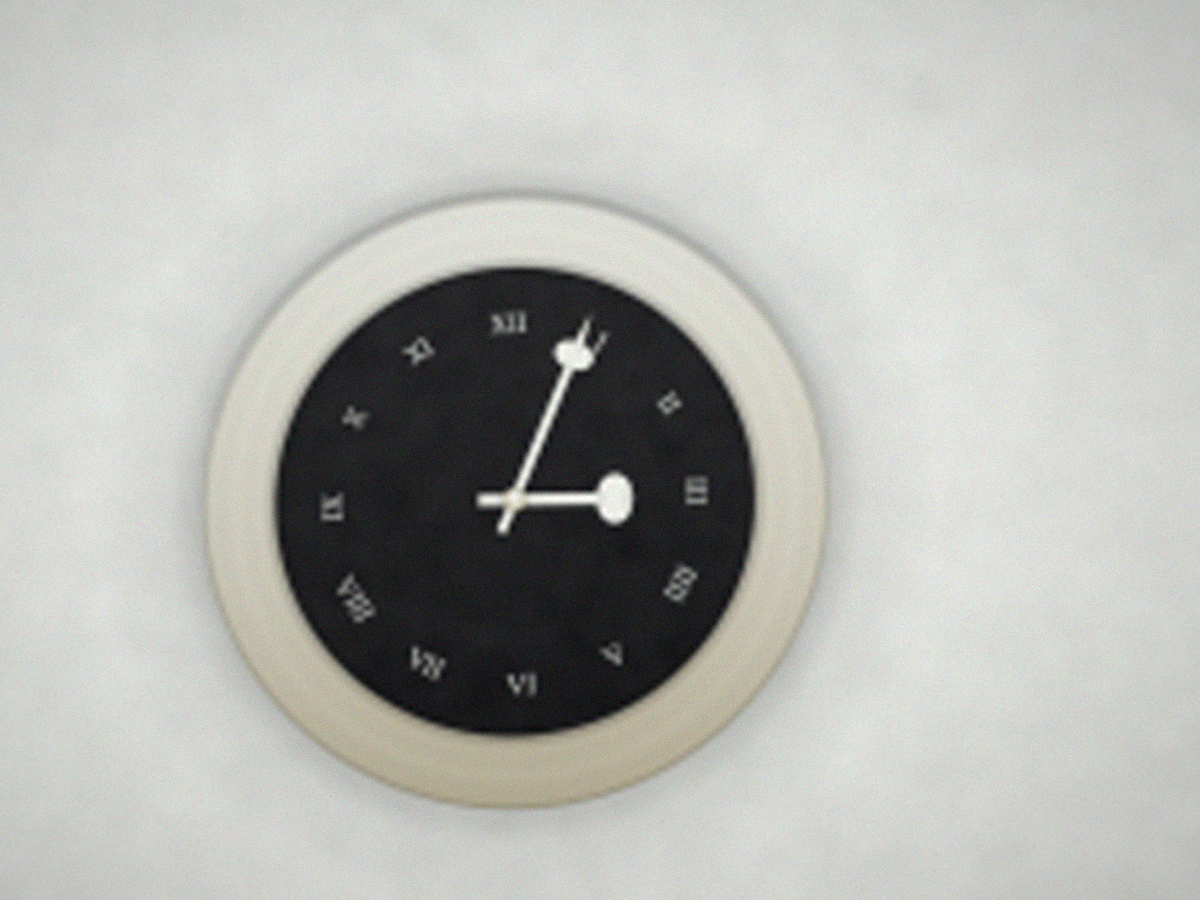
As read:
**3:04**
